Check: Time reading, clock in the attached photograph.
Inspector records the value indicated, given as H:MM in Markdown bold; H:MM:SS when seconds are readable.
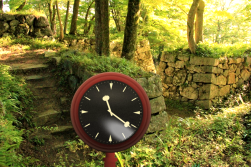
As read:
**11:21**
